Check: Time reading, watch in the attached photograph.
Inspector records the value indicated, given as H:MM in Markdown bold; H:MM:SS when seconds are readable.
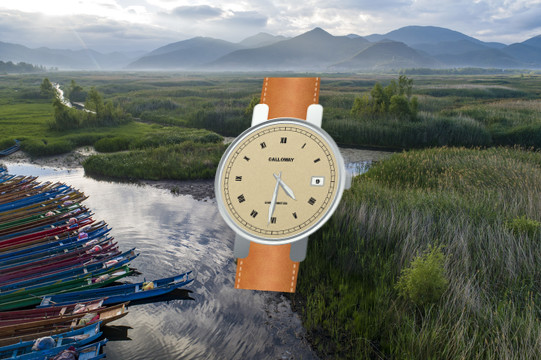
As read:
**4:31**
